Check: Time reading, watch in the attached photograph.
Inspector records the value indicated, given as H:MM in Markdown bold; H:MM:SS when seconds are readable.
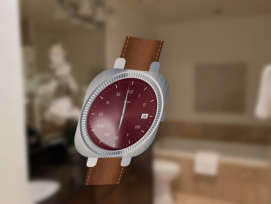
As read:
**5:59**
